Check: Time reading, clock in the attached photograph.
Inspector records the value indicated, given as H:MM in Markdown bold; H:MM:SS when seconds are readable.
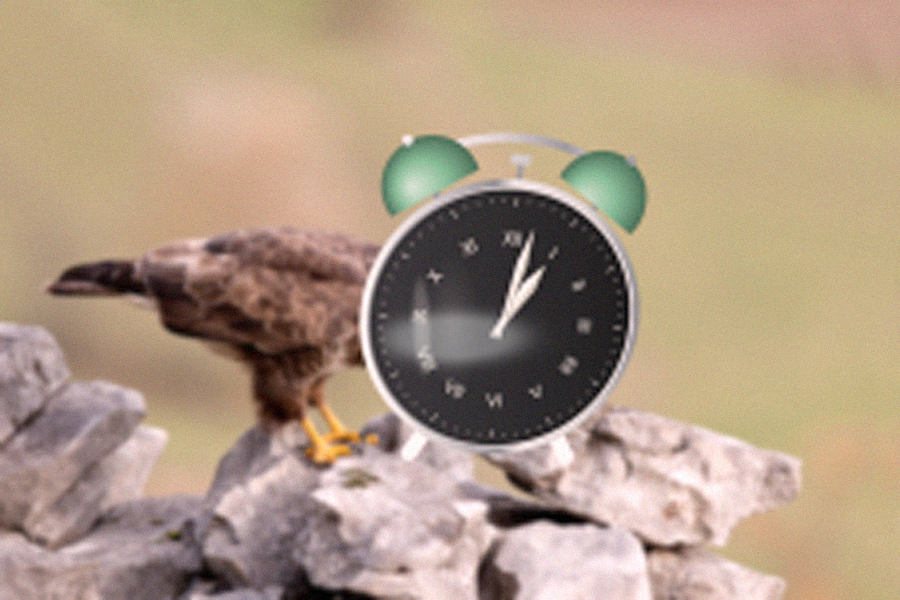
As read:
**1:02**
